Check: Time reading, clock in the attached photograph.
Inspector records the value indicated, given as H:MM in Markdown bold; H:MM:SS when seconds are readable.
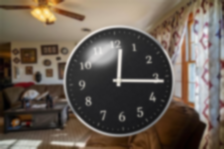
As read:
**12:16**
